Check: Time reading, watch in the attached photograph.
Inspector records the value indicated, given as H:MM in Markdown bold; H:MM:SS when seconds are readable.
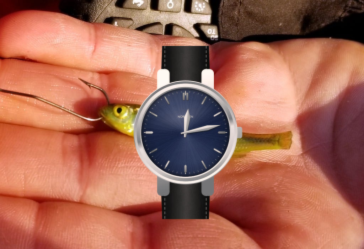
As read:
**12:13**
